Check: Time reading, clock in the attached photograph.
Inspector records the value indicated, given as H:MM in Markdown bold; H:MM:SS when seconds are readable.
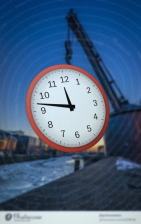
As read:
**11:47**
